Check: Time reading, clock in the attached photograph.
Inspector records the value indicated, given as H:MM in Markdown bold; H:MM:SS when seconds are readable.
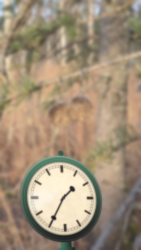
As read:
**1:35**
